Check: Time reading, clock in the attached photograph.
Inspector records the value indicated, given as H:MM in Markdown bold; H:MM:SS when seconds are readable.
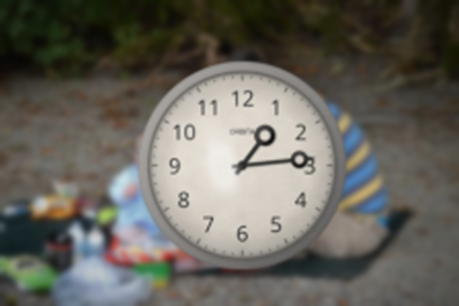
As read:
**1:14**
